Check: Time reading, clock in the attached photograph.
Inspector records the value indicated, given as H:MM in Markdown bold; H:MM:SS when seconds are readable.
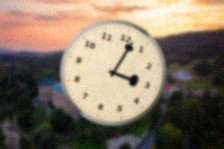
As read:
**3:02**
